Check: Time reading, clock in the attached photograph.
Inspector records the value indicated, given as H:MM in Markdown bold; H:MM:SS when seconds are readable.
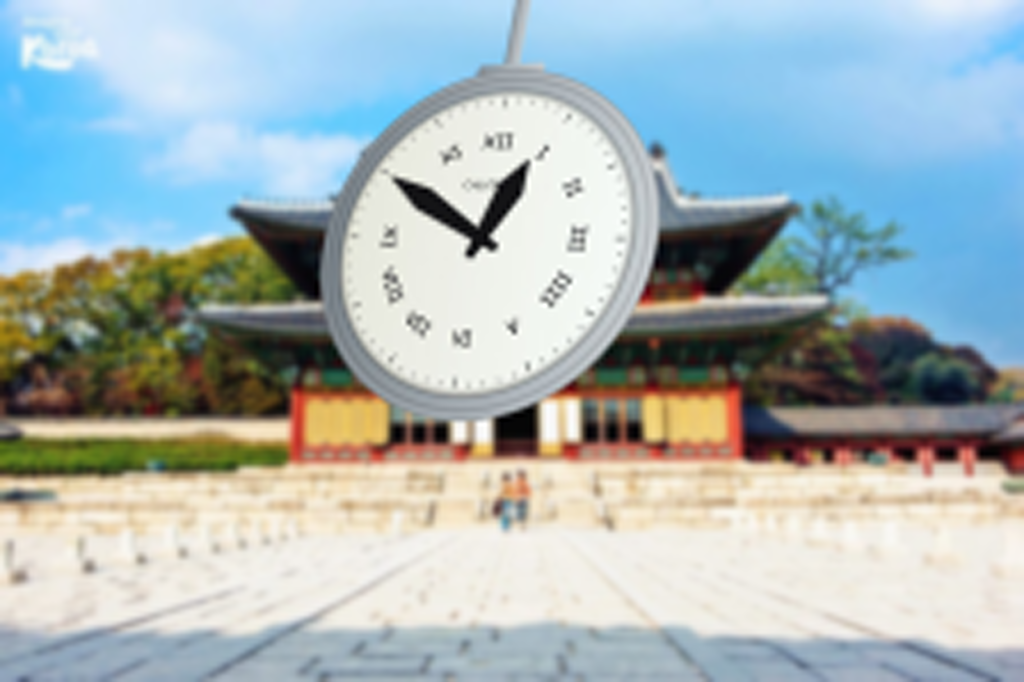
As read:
**12:50**
